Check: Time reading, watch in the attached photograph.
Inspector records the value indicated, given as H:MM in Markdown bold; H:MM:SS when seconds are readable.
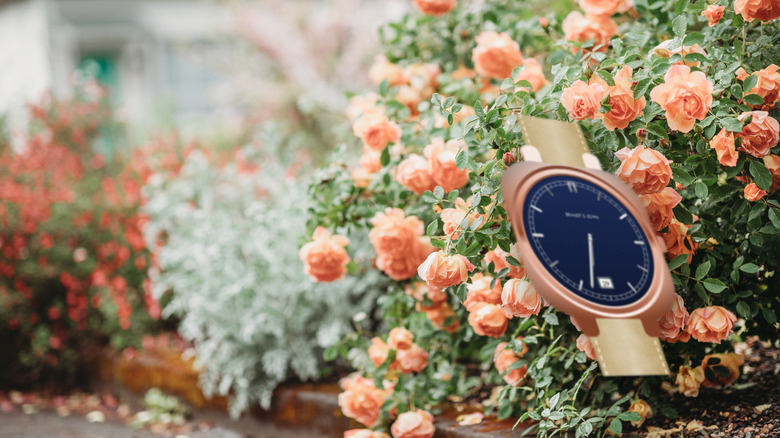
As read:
**6:33**
